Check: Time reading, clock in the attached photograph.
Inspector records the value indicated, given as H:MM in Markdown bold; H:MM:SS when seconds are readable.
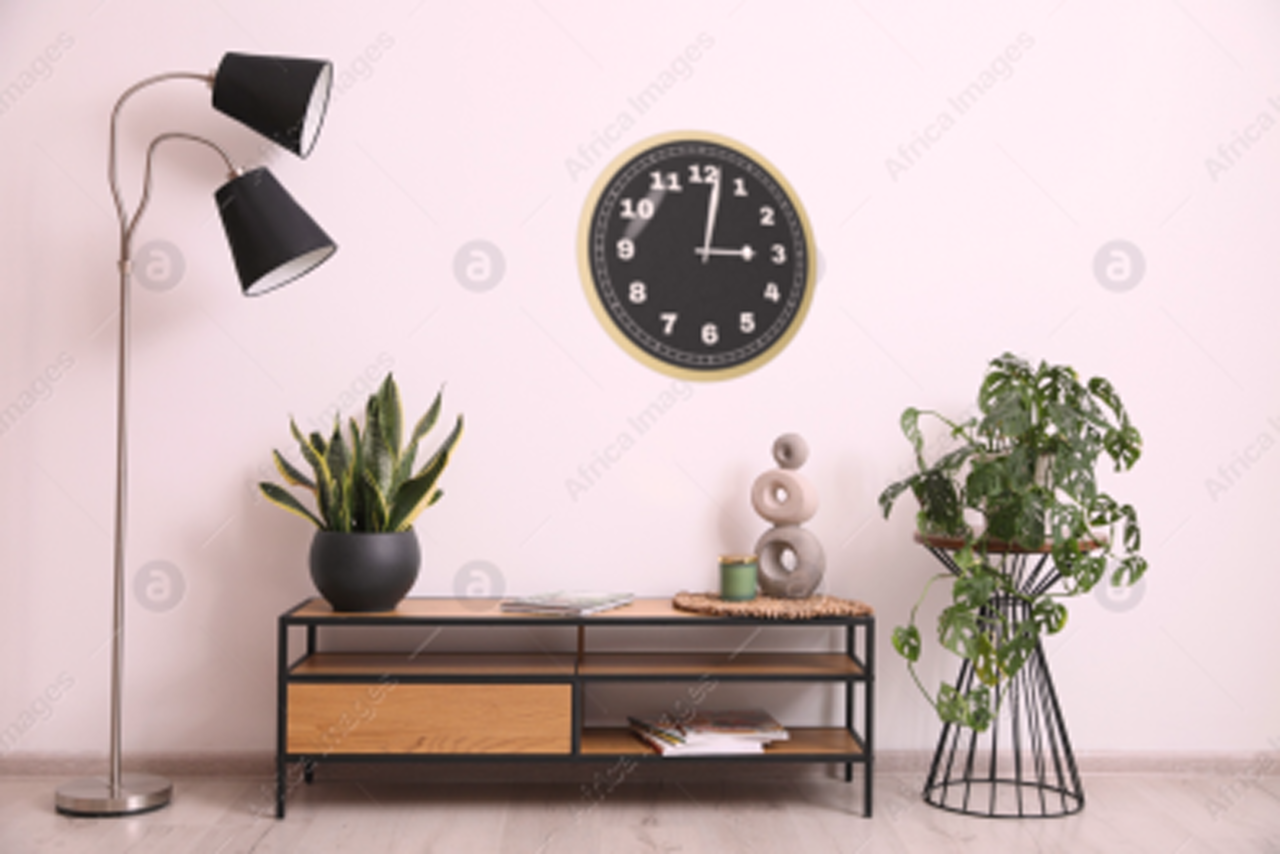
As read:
**3:02**
